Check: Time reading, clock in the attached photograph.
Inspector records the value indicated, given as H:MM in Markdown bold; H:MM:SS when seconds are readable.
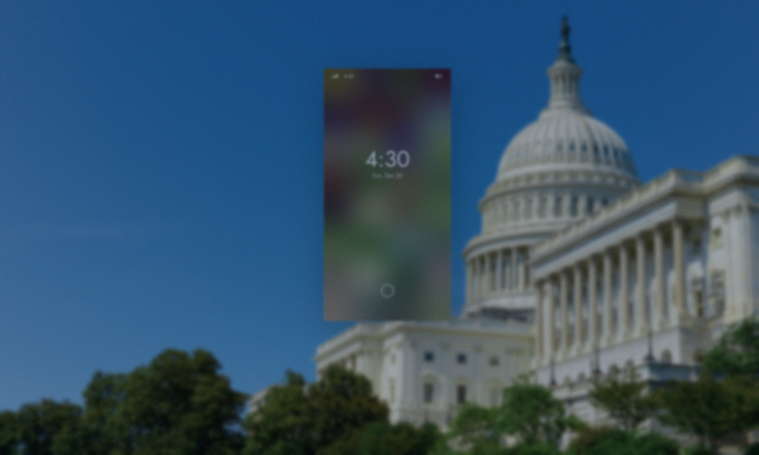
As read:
**4:30**
